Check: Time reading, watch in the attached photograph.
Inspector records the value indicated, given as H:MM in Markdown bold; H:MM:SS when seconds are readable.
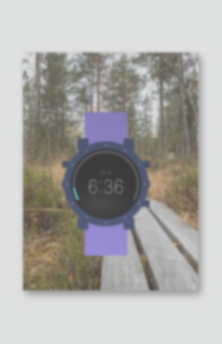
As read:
**6:36**
